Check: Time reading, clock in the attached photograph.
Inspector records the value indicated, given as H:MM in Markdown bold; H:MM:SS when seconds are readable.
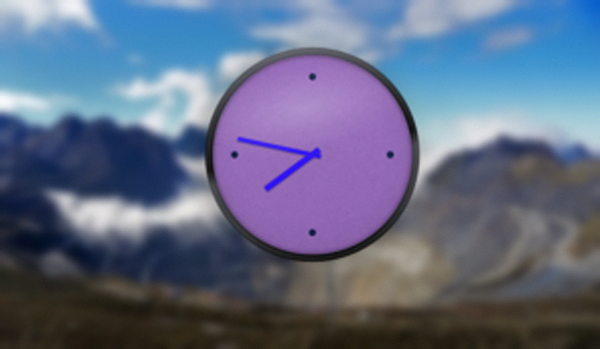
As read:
**7:47**
